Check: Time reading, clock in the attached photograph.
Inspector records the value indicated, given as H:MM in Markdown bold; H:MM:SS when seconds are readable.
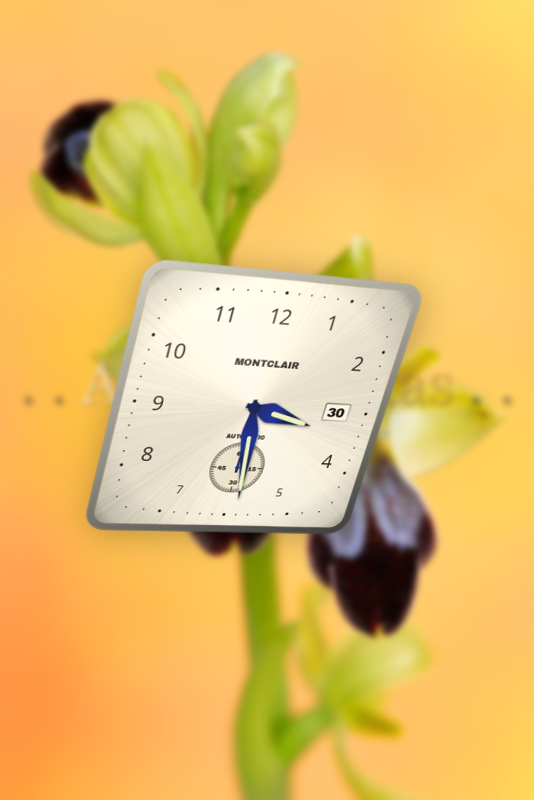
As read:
**3:29**
